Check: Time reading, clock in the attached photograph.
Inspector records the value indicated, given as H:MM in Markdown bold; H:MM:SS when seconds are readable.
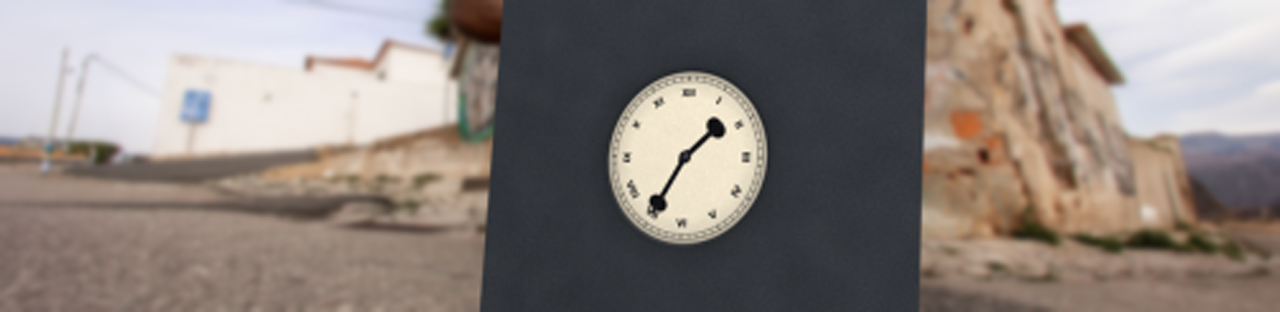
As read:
**1:35**
